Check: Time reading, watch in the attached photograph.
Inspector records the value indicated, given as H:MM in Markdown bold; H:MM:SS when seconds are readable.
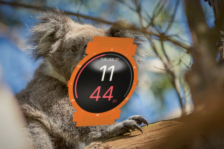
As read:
**11:44**
